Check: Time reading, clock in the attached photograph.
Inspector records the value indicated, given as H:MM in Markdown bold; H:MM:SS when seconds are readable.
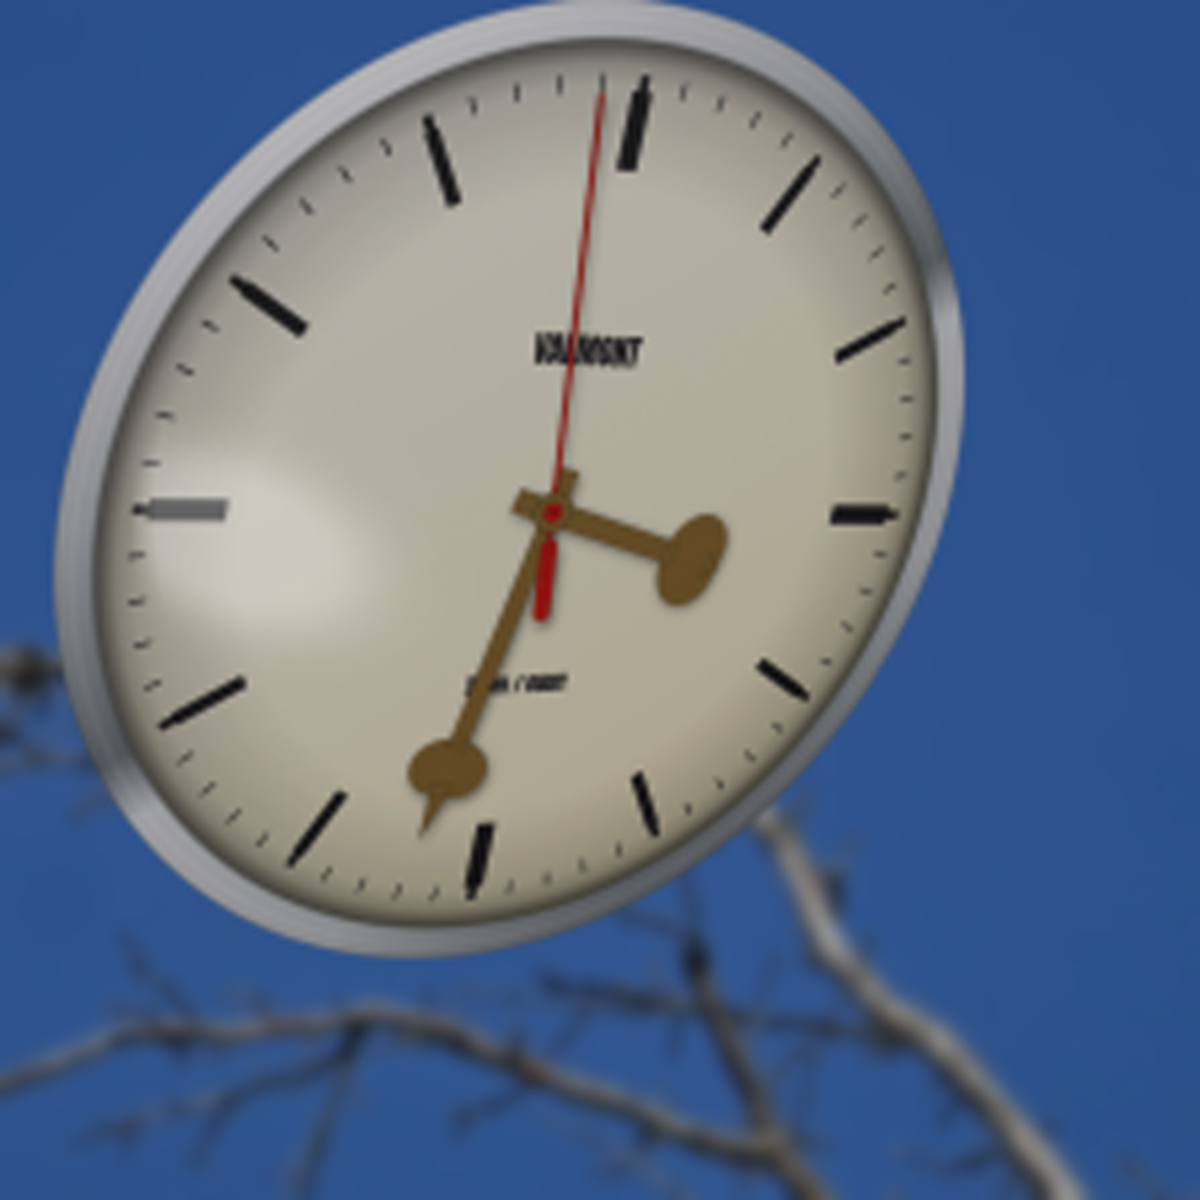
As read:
**3:31:59**
